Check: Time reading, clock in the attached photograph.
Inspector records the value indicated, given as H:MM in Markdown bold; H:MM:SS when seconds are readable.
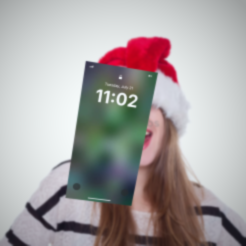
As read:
**11:02**
